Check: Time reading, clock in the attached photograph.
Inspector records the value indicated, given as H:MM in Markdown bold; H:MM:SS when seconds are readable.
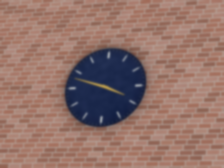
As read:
**3:48**
